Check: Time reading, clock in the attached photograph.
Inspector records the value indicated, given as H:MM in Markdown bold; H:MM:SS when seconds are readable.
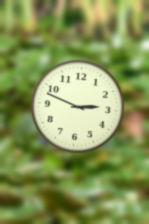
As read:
**2:48**
